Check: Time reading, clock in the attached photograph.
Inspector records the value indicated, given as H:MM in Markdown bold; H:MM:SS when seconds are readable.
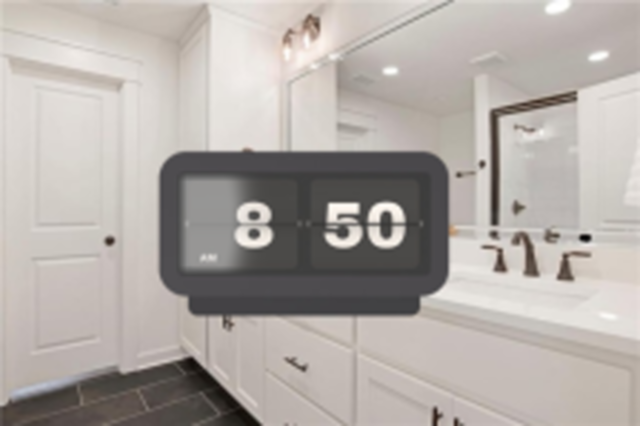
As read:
**8:50**
